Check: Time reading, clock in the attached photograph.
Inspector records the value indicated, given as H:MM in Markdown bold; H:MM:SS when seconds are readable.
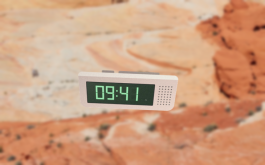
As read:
**9:41**
